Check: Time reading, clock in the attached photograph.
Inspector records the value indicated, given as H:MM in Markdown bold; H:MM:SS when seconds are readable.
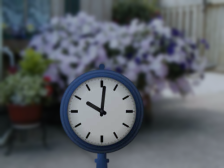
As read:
**10:01**
